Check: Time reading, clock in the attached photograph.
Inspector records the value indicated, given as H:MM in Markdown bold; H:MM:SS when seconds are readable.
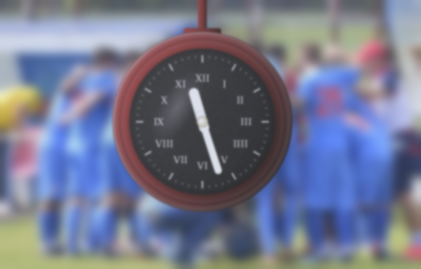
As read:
**11:27**
